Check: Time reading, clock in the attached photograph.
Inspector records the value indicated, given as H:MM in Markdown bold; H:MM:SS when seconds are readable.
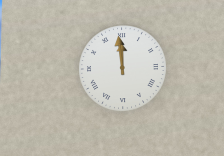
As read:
**11:59**
